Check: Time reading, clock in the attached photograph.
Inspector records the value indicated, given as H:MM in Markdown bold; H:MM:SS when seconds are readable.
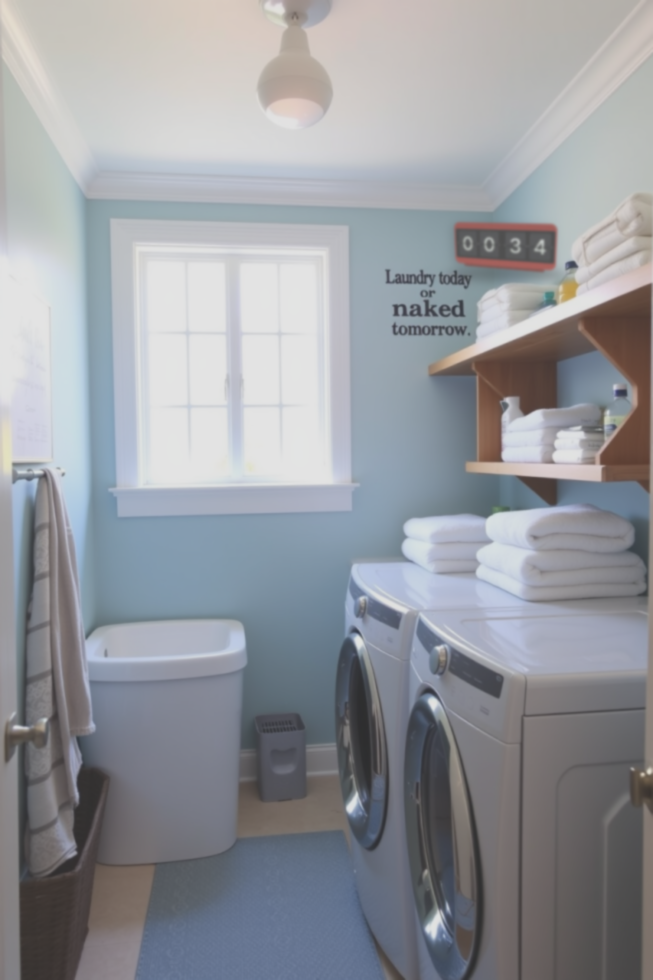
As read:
**0:34**
